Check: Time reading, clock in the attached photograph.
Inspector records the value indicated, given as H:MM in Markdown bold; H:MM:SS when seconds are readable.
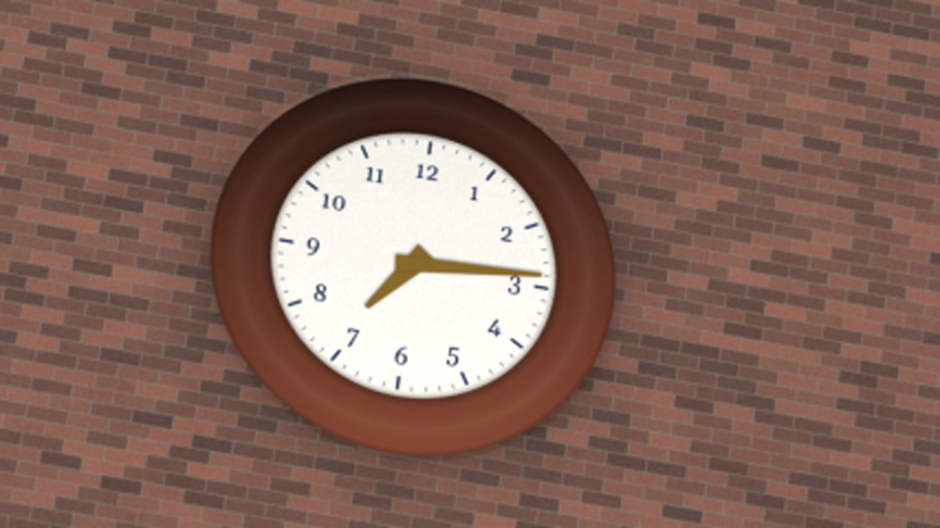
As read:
**7:14**
